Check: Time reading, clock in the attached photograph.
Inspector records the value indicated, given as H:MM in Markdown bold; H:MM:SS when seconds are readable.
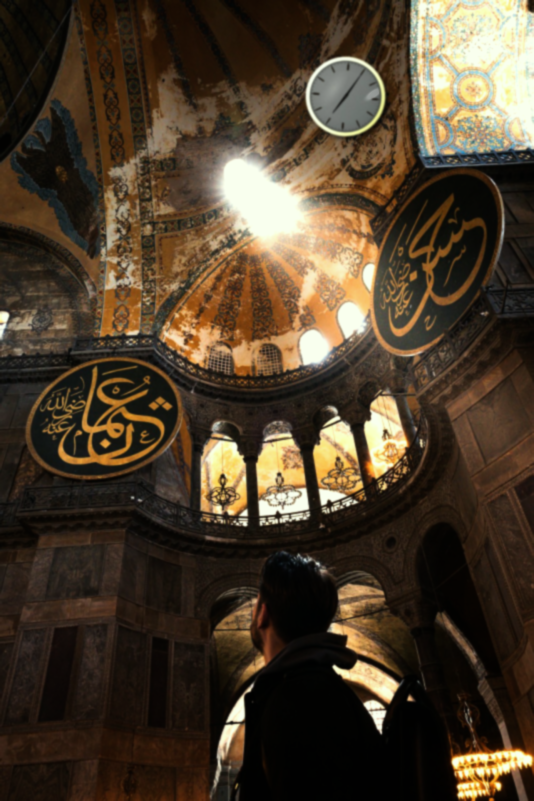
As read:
**7:05**
